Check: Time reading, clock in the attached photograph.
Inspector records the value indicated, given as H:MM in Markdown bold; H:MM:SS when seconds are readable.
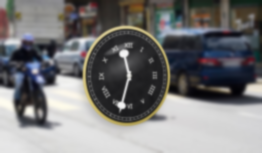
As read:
**11:33**
